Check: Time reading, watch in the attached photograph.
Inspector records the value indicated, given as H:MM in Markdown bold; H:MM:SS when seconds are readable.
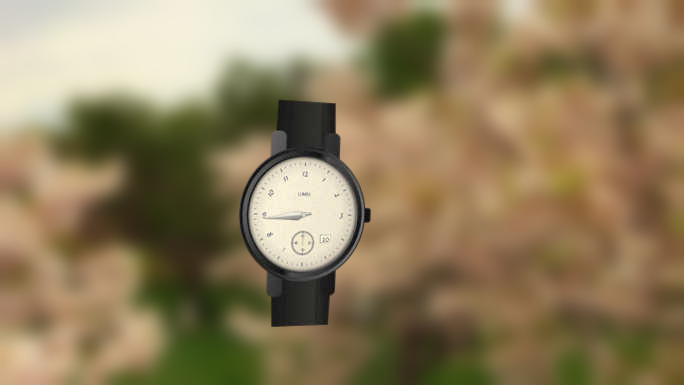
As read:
**8:44**
